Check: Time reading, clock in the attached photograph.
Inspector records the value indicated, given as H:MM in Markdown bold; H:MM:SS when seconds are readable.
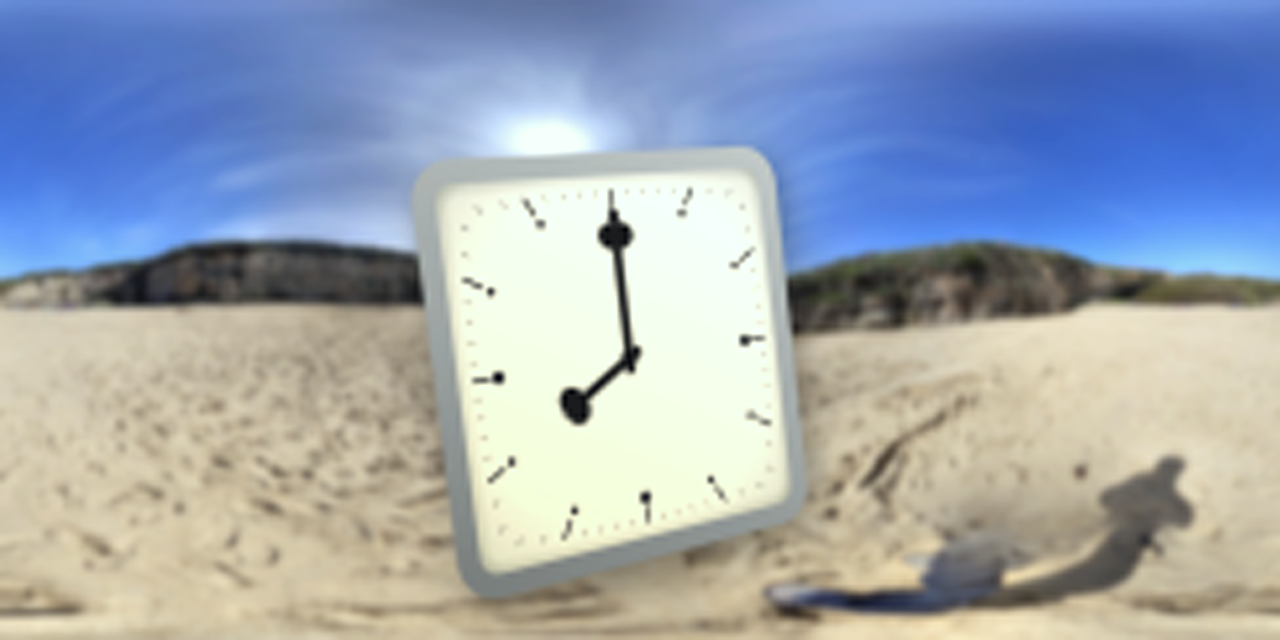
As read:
**8:00**
